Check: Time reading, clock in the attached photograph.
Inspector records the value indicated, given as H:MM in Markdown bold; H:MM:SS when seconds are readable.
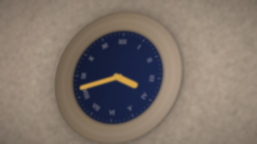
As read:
**3:42**
